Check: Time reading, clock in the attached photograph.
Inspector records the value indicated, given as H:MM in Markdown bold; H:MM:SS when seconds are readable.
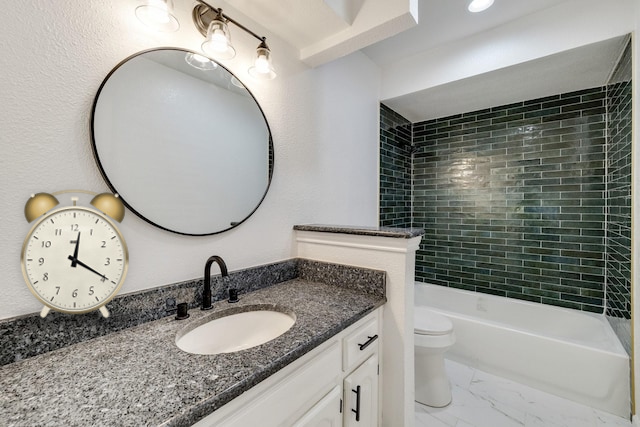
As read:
**12:20**
